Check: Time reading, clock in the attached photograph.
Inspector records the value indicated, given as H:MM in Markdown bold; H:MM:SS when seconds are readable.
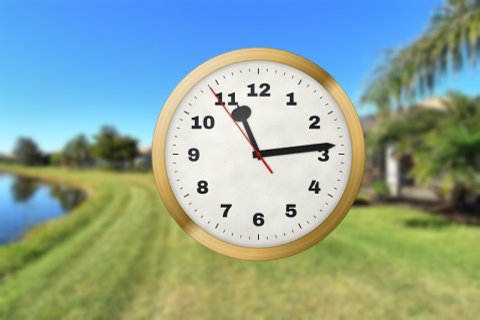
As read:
**11:13:54**
